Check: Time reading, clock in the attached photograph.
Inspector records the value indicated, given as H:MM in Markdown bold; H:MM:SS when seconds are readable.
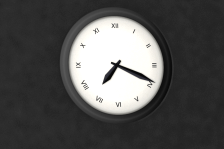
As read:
**7:19**
